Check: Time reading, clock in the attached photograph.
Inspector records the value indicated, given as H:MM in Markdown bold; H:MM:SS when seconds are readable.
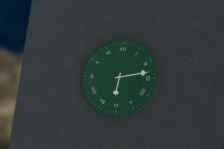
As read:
**6:13**
